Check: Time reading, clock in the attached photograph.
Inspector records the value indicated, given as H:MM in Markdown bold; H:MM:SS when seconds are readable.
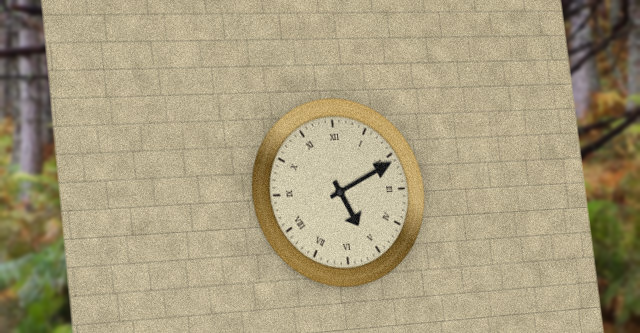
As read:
**5:11**
